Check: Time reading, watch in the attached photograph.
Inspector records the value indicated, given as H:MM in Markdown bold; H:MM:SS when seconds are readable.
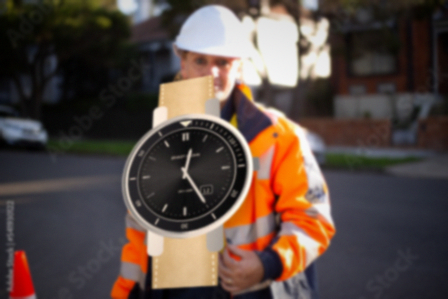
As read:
**12:25**
